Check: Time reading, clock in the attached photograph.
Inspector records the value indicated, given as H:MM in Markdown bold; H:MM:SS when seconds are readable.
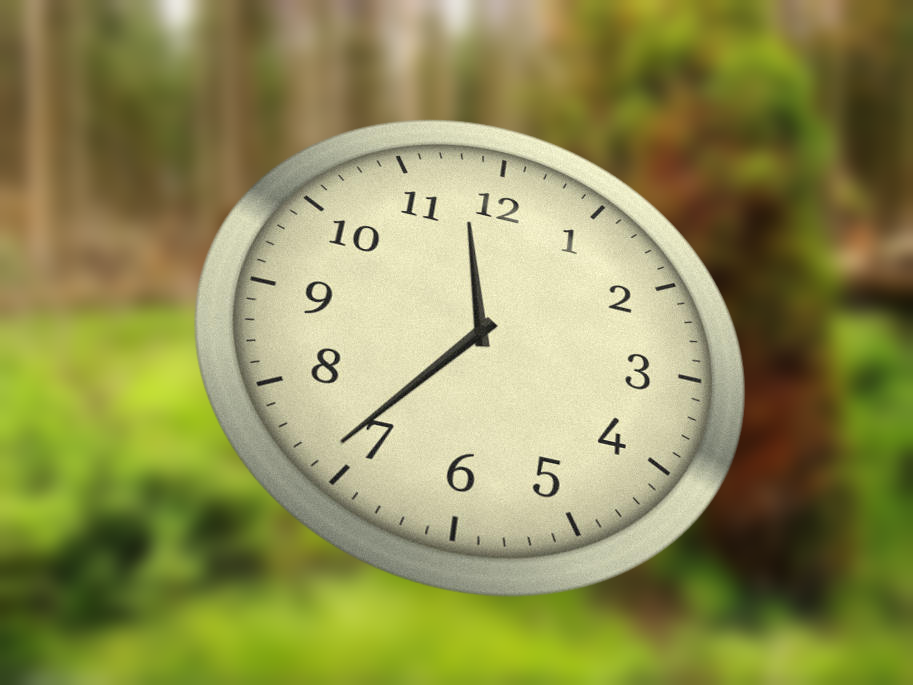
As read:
**11:36**
